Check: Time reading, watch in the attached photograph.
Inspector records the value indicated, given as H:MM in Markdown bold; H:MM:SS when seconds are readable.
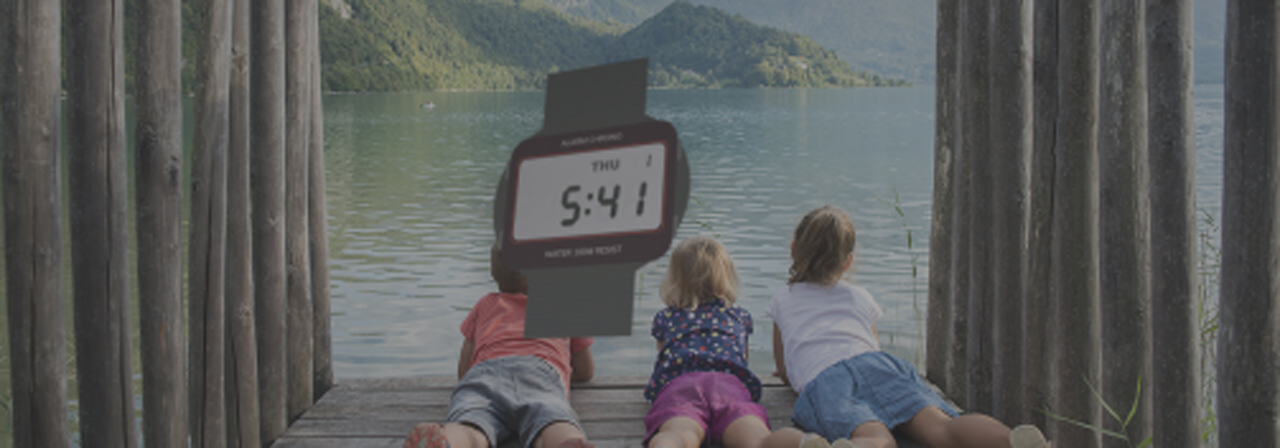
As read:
**5:41**
